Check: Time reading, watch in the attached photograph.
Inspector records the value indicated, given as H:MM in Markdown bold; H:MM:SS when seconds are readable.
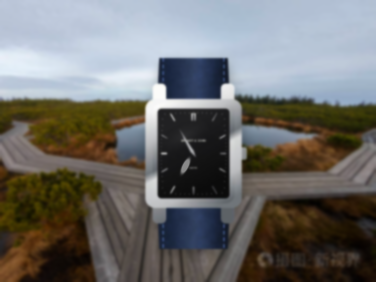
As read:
**10:55**
